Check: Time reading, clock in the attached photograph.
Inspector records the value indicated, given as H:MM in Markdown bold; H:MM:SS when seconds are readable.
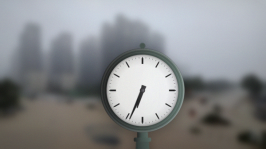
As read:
**6:34**
